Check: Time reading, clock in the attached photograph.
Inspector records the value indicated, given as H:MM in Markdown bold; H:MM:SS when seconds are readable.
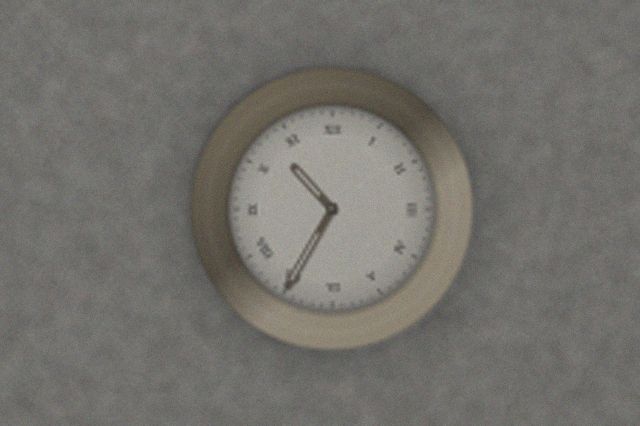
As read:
**10:35**
